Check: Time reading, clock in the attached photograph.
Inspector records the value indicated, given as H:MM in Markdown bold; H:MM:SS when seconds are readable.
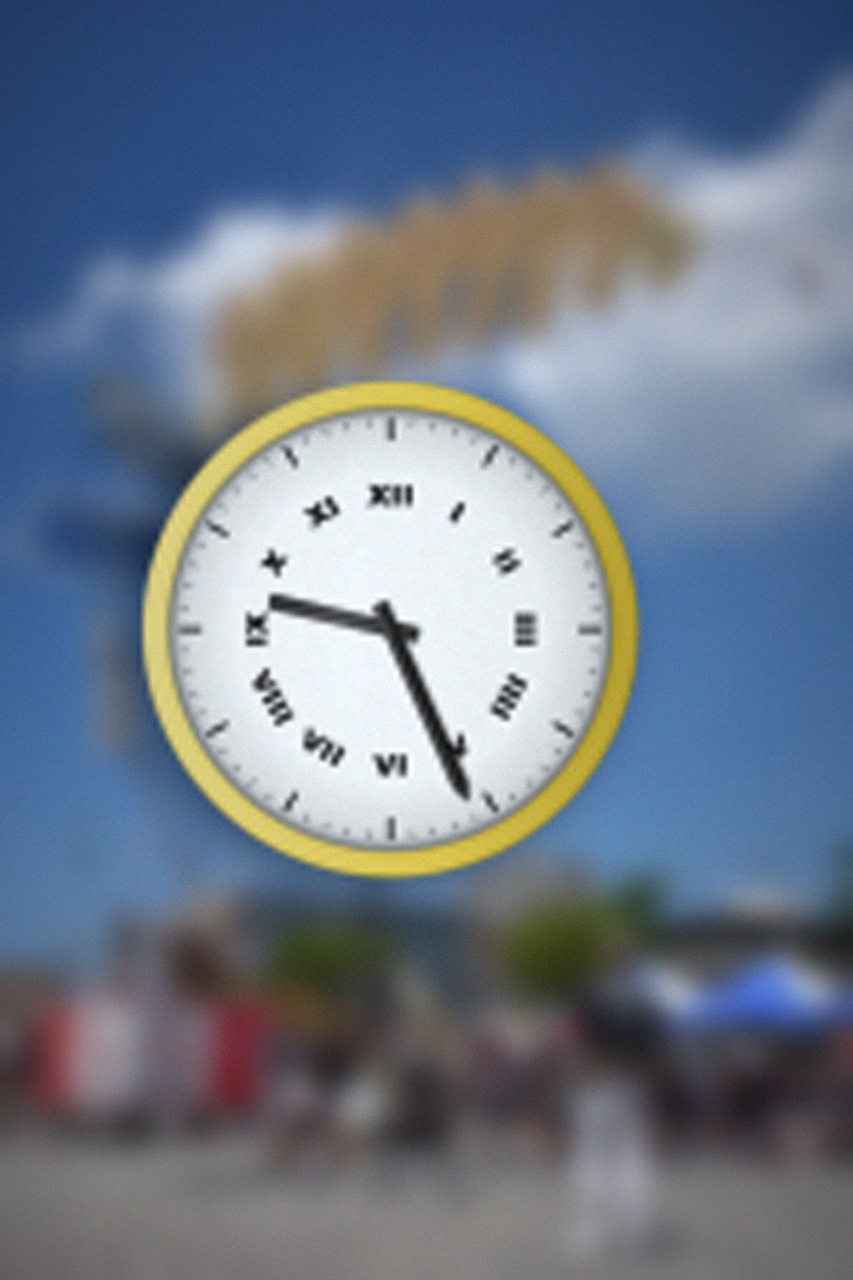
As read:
**9:26**
